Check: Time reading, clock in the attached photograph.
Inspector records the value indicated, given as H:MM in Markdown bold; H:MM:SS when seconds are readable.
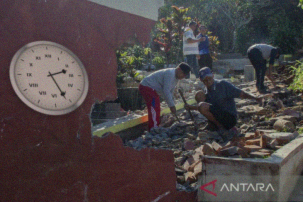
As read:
**2:26**
